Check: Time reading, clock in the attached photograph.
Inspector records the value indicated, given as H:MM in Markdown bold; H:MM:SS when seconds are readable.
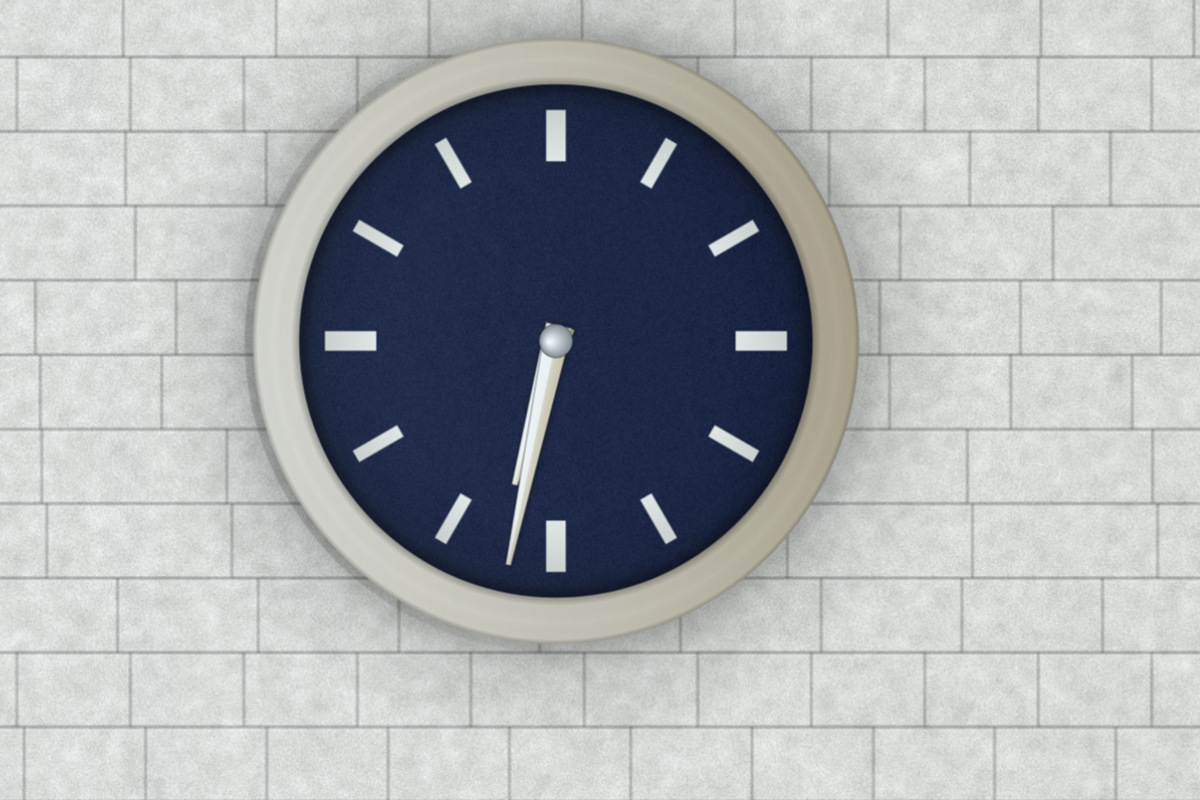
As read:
**6:32**
